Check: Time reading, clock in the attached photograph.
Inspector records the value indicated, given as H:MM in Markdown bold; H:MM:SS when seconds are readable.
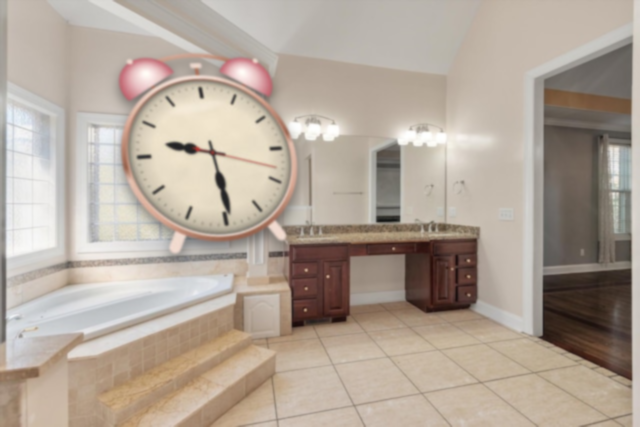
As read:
**9:29:18**
